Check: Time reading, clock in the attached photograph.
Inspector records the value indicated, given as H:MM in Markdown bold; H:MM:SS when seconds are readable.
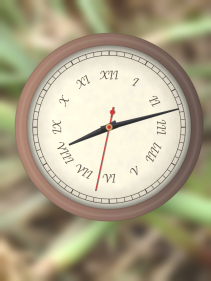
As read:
**8:12:32**
